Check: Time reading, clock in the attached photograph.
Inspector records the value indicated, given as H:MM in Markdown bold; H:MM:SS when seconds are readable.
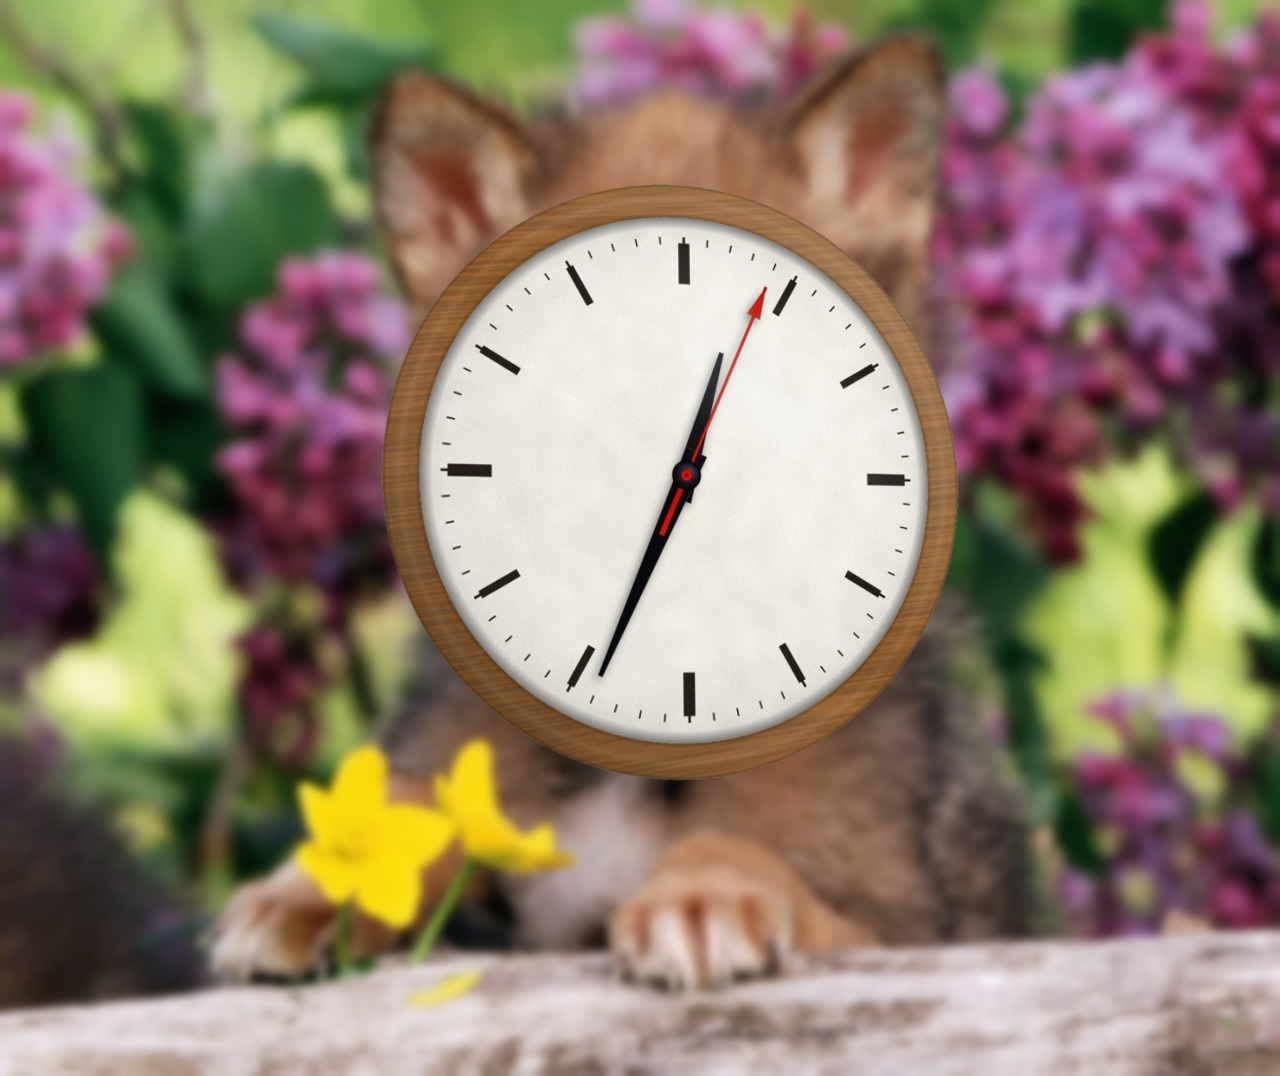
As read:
**12:34:04**
